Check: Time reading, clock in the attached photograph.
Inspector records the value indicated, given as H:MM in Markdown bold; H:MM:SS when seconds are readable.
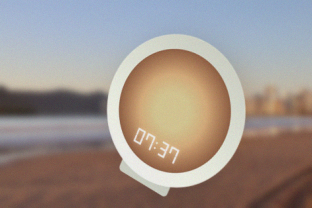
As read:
**7:37**
